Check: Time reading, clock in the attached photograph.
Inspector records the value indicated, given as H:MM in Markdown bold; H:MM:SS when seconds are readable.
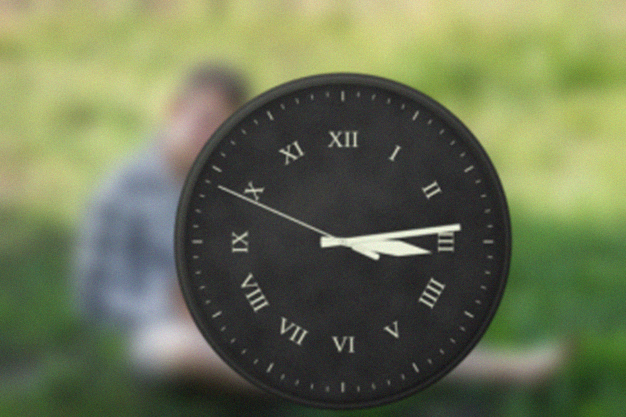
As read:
**3:13:49**
